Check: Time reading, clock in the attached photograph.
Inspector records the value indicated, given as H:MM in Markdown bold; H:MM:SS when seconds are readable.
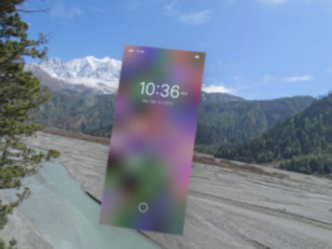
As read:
**10:36**
